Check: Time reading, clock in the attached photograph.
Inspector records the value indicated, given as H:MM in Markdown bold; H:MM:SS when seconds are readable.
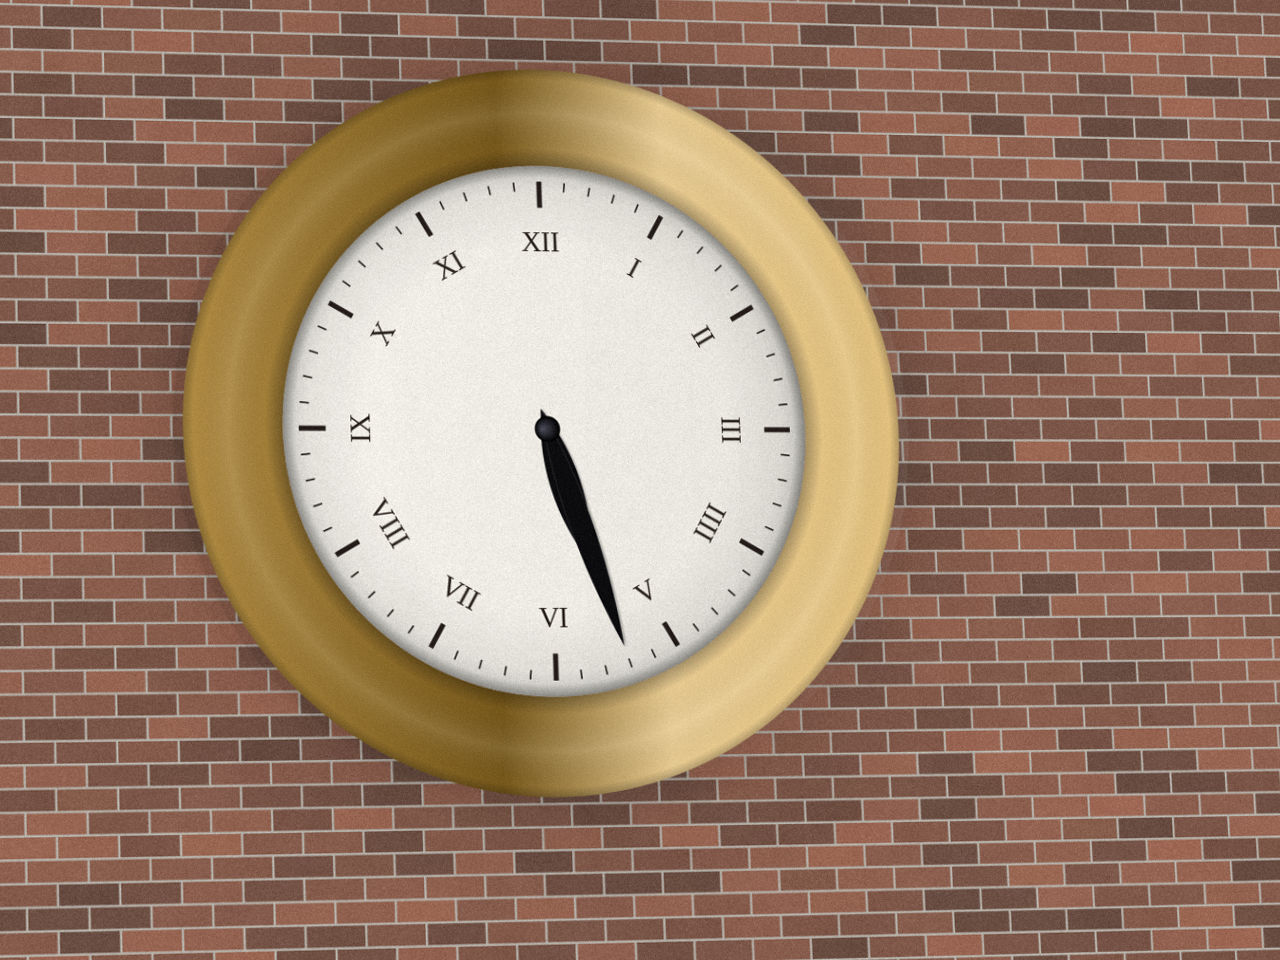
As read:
**5:27**
